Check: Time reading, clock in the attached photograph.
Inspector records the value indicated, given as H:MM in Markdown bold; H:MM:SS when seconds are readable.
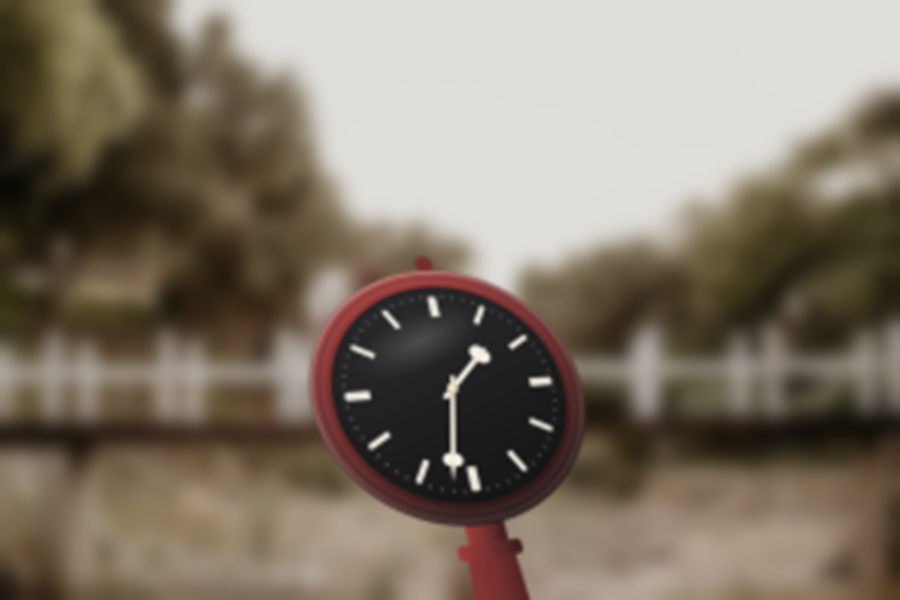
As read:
**1:32**
